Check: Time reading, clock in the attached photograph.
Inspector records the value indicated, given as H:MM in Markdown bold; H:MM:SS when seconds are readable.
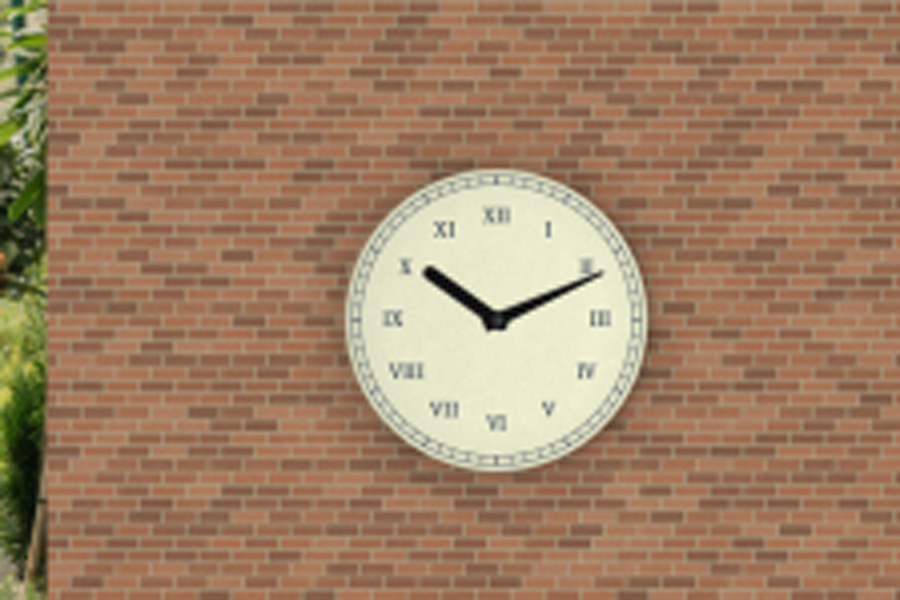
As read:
**10:11**
